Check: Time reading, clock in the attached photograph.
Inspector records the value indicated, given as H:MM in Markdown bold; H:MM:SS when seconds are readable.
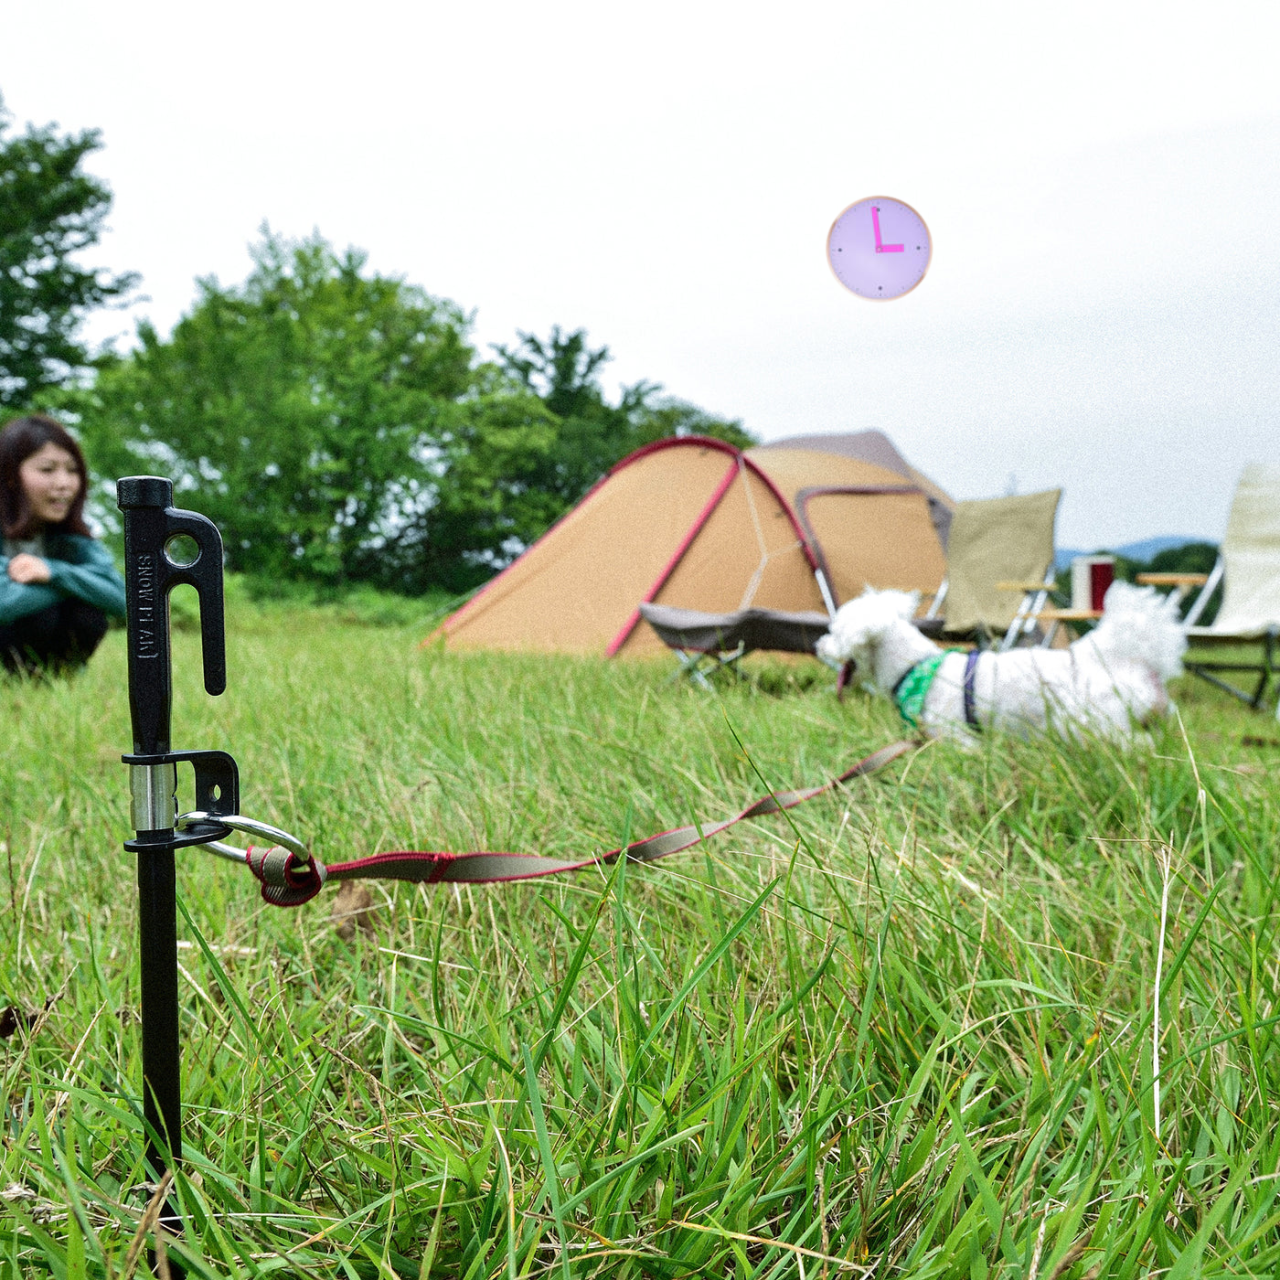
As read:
**2:59**
